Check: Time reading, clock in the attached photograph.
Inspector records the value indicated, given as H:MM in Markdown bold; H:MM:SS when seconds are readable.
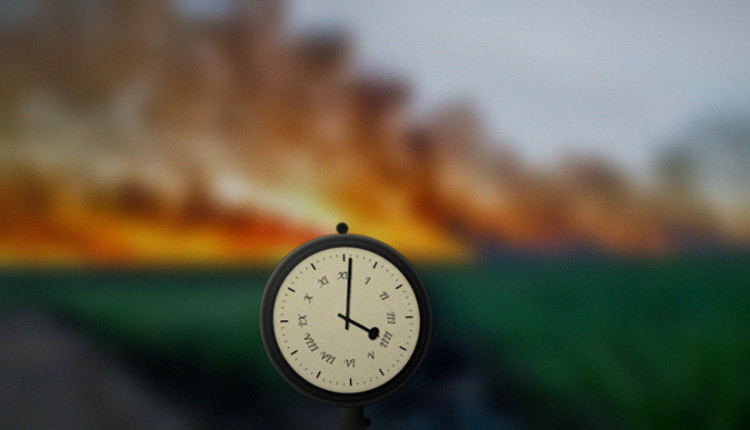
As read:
**4:01**
